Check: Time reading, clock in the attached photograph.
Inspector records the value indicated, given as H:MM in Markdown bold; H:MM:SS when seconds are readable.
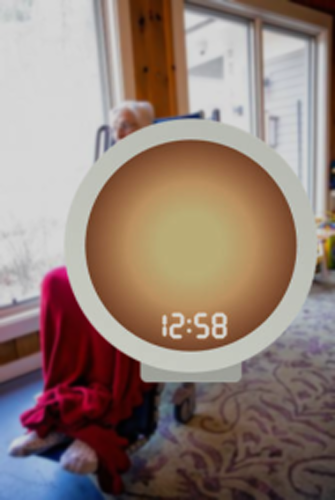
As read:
**12:58**
